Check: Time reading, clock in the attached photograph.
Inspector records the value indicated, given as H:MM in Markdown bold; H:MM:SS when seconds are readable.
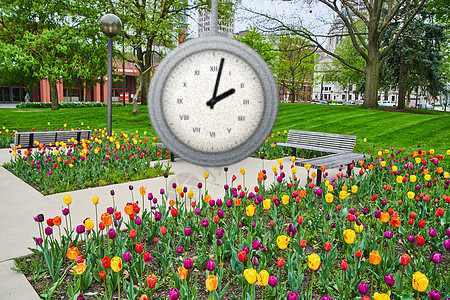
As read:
**2:02**
